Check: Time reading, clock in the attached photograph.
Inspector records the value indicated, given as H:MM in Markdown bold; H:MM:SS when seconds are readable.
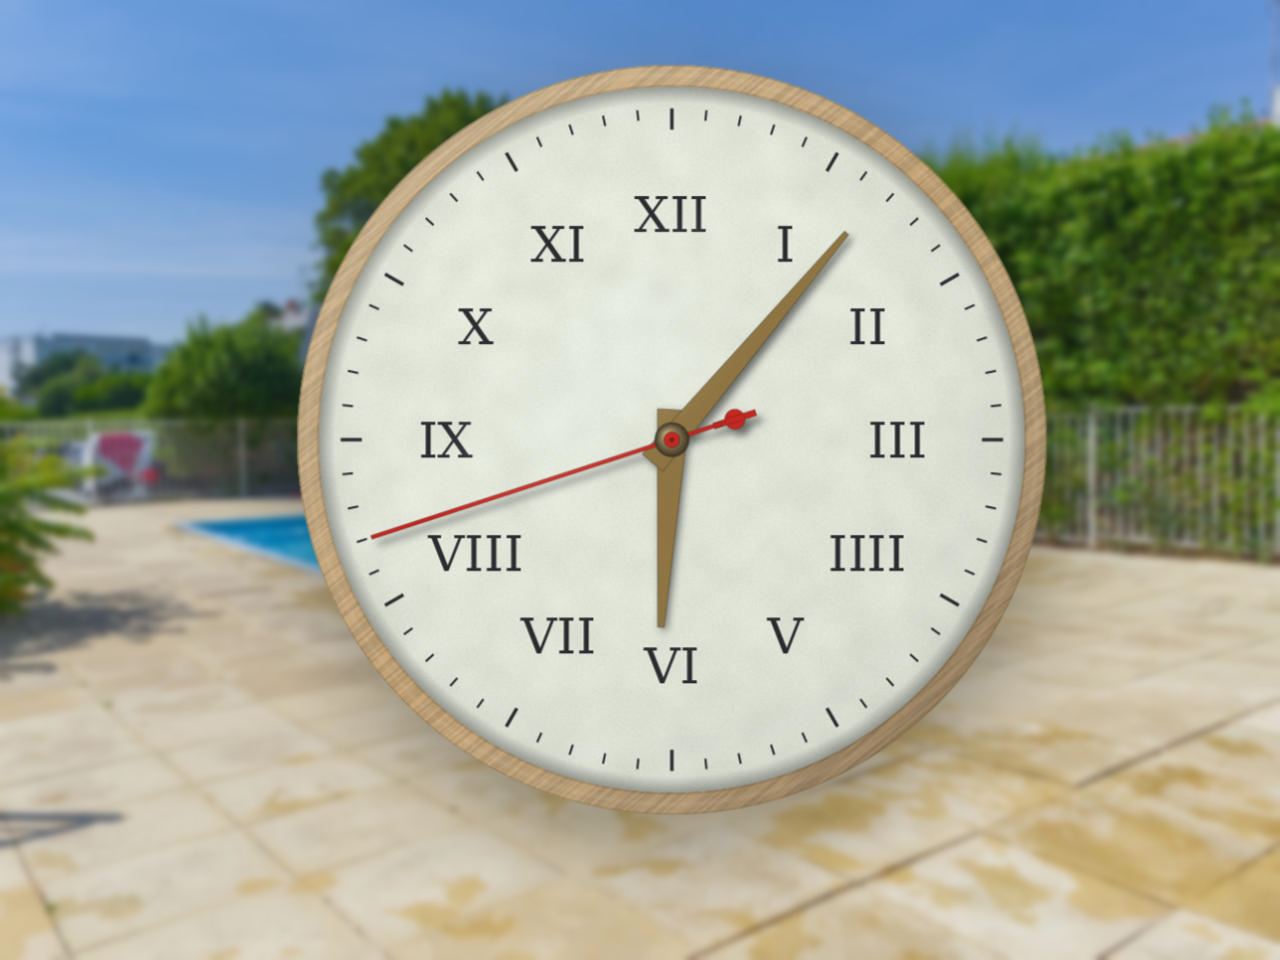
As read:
**6:06:42**
